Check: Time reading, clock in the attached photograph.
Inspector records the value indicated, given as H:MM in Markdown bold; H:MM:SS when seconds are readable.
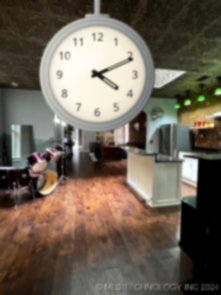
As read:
**4:11**
